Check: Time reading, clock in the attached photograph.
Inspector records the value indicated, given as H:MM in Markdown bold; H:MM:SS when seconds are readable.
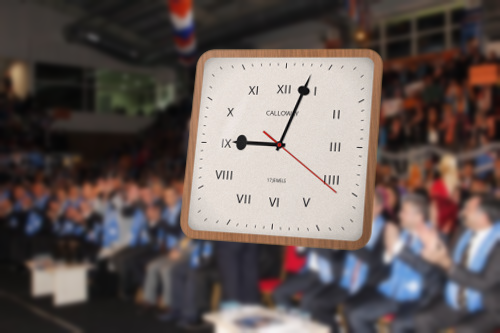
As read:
**9:03:21**
